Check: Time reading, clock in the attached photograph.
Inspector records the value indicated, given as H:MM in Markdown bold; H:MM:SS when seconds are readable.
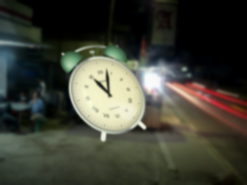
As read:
**11:03**
